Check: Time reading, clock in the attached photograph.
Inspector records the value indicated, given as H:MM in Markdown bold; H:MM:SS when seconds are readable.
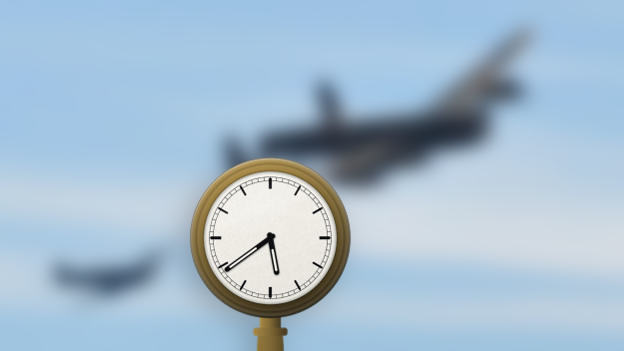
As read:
**5:39**
